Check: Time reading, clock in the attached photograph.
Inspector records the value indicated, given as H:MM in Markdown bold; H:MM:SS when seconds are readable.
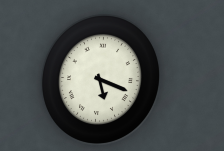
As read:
**5:18**
